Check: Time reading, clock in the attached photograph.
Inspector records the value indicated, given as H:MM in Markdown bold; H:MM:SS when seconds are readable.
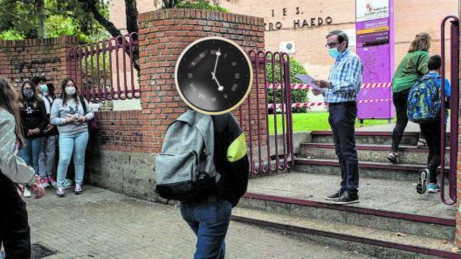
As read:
**5:02**
